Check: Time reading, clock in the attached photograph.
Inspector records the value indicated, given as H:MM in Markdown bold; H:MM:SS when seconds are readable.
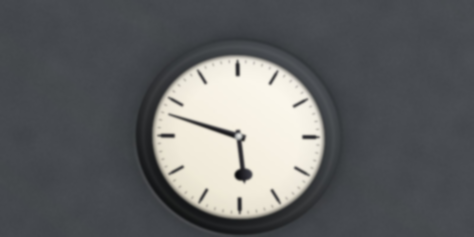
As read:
**5:48**
